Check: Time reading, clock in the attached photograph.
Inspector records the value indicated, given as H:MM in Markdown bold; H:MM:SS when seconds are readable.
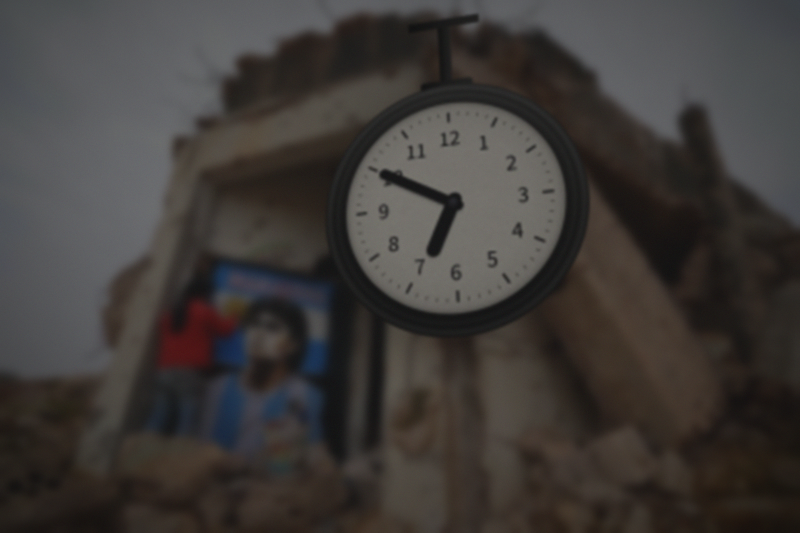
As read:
**6:50**
